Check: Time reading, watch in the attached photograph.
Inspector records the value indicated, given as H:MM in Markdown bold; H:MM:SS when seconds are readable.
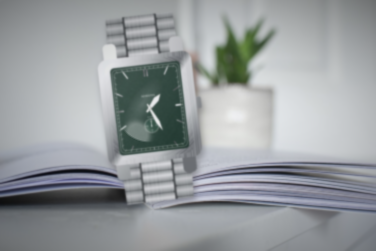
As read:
**1:26**
